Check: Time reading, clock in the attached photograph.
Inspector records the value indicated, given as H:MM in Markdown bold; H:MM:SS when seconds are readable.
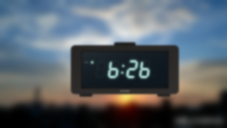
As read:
**6:26**
